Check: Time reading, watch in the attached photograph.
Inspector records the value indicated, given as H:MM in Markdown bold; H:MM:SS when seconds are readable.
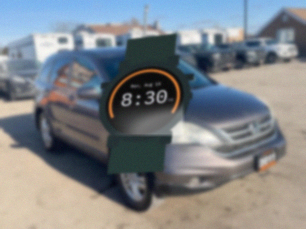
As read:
**8:30**
